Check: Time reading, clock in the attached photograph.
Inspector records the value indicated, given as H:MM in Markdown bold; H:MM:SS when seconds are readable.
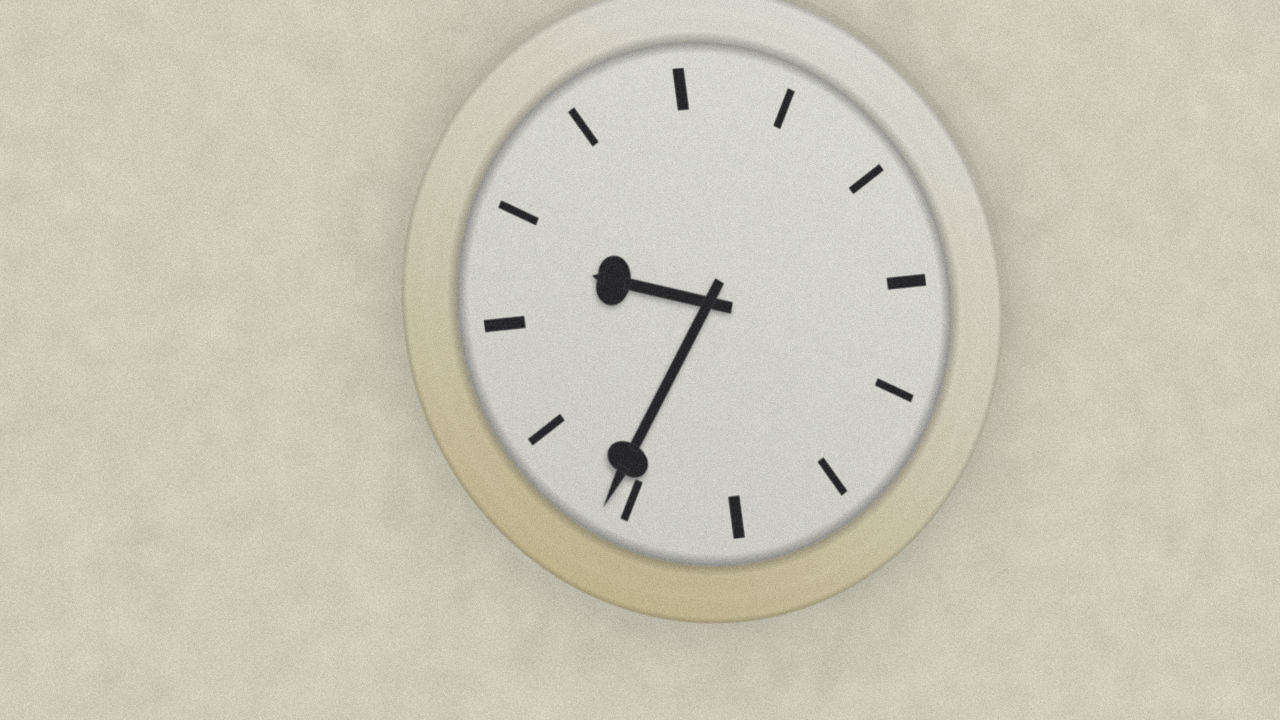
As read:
**9:36**
